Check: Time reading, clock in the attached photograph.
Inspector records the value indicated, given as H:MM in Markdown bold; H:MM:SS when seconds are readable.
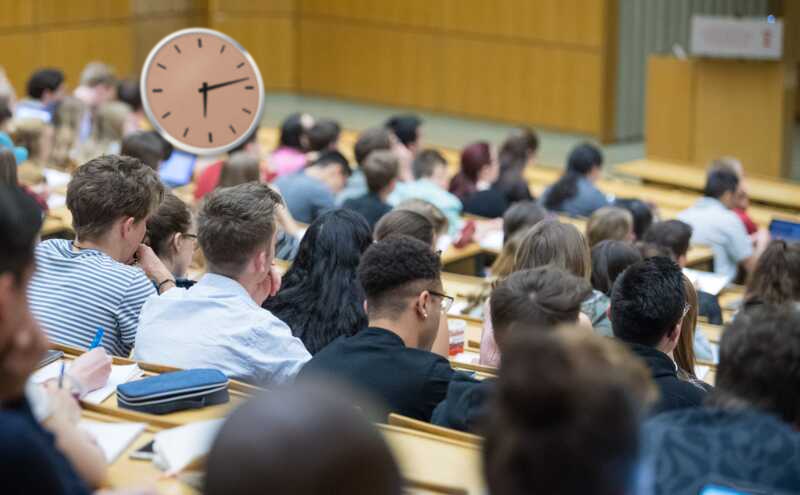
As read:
**6:13**
